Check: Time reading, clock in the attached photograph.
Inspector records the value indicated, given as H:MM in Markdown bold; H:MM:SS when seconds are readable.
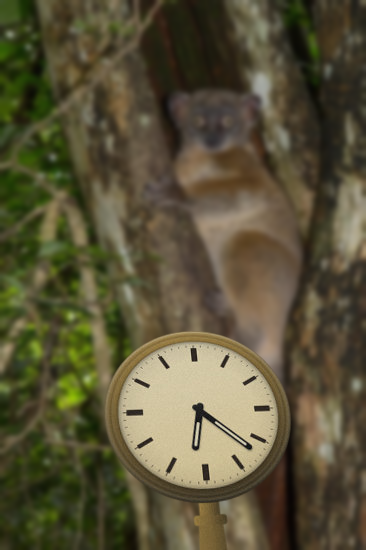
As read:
**6:22**
